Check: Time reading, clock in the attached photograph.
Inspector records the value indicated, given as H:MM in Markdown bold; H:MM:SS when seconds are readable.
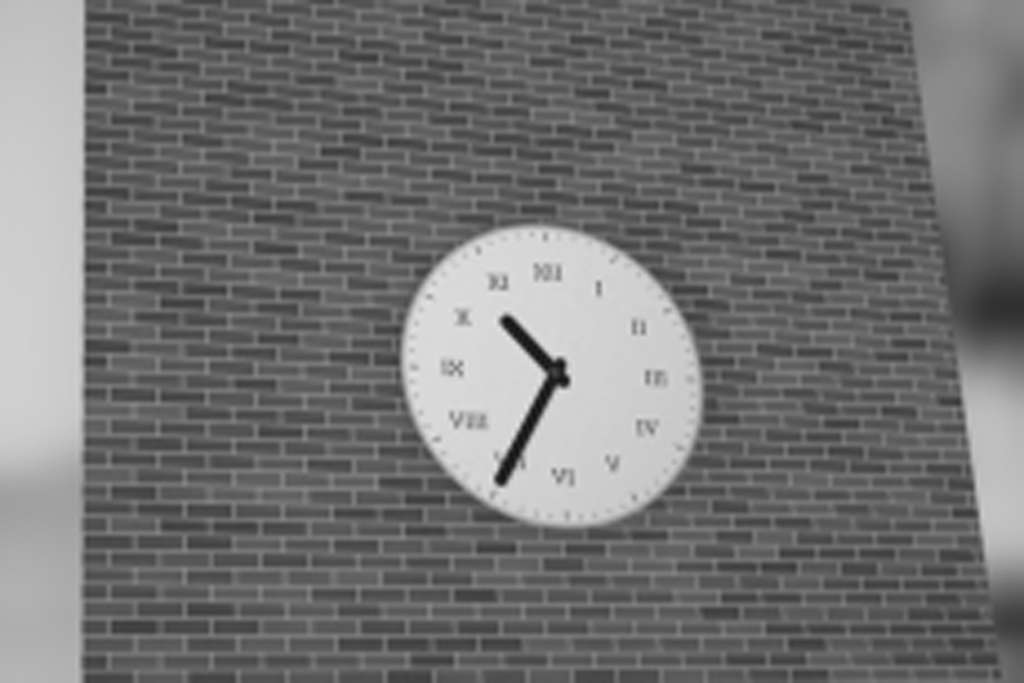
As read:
**10:35**
